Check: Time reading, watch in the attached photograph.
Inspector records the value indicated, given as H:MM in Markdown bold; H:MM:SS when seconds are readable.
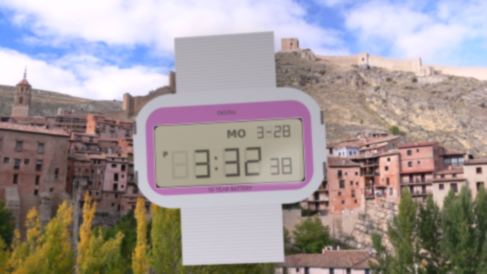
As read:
**3:32:38**
